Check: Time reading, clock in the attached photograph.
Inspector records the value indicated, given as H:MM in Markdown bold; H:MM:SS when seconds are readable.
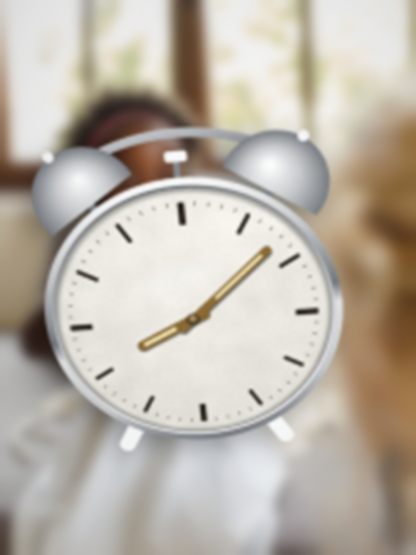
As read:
**8:08**
